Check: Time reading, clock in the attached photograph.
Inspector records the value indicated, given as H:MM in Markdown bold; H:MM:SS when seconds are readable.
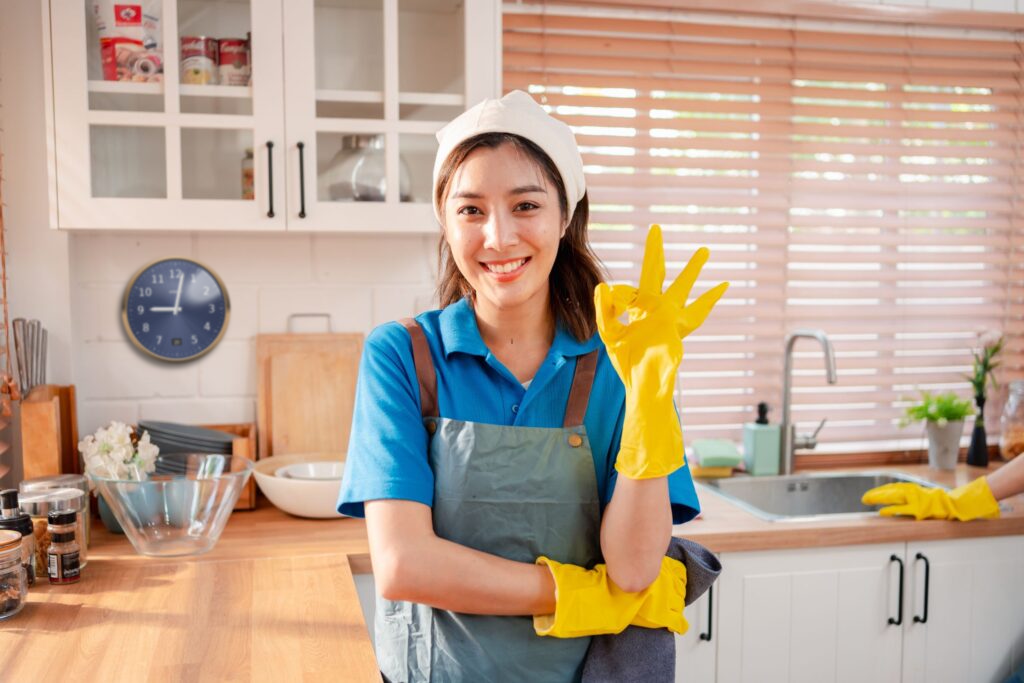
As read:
**9:02**
